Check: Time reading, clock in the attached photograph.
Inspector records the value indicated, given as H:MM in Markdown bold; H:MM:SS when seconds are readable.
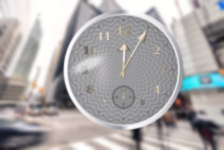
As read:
**12:05**
